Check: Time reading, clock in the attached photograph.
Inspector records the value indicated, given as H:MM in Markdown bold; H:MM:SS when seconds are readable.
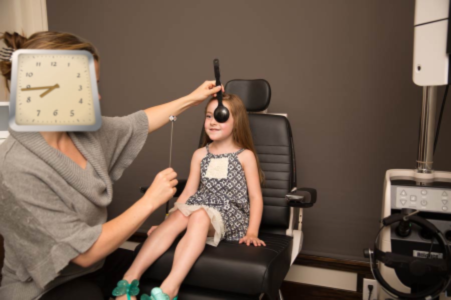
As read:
**7:44**
